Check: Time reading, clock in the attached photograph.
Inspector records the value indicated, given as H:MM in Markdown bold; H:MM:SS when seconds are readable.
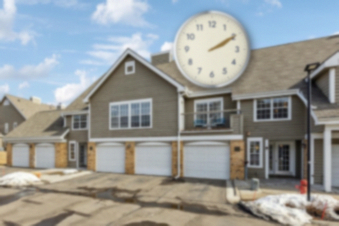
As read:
**2:10**
